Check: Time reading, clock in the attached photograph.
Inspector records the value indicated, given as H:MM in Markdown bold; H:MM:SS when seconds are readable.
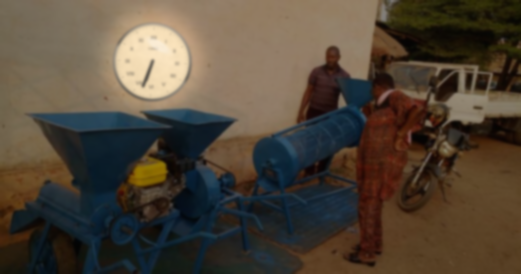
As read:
**6:33**
